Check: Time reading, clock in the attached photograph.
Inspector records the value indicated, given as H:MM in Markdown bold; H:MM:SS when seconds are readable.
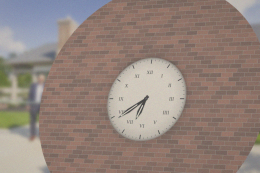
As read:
**6:39**
